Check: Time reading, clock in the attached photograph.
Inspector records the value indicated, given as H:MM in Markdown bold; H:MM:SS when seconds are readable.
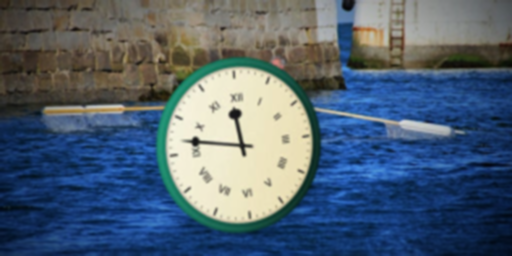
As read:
**11:47**
